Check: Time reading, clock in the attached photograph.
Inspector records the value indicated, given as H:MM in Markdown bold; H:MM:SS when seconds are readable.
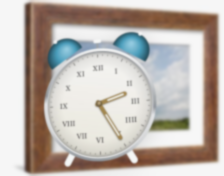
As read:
**2:25**
